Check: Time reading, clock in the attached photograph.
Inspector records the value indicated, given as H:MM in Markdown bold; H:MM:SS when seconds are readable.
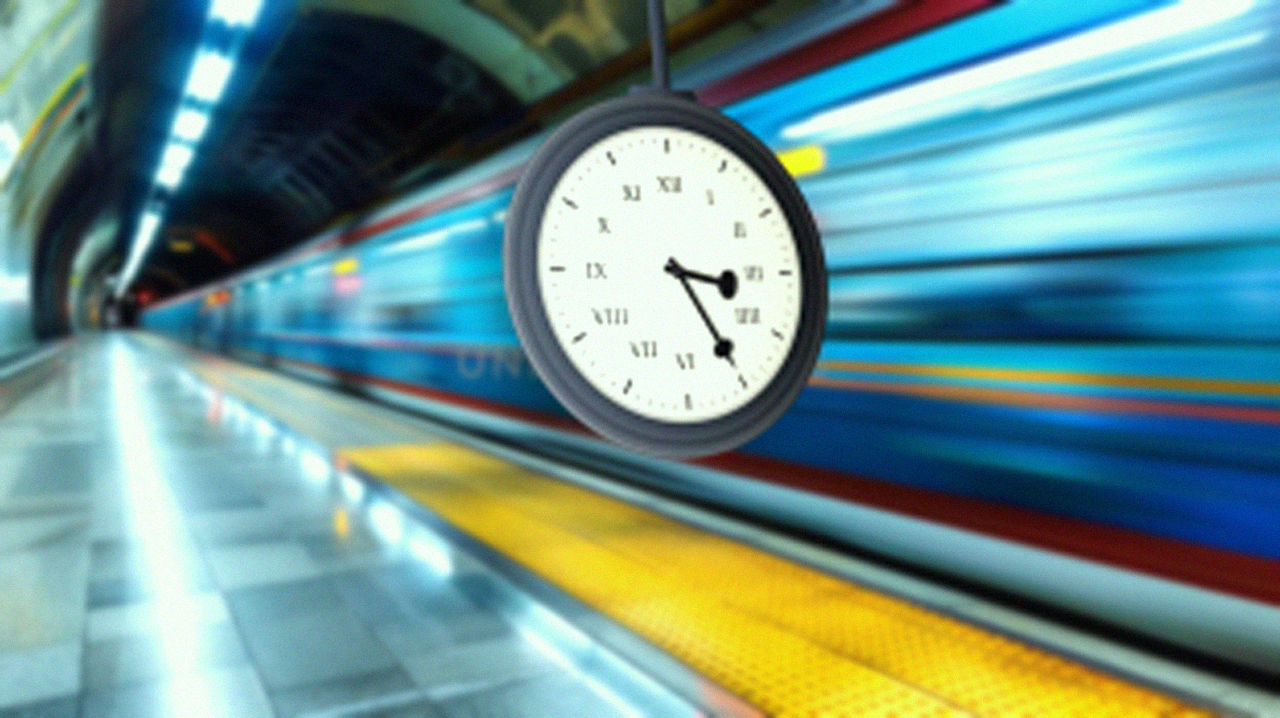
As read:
**3:25**
